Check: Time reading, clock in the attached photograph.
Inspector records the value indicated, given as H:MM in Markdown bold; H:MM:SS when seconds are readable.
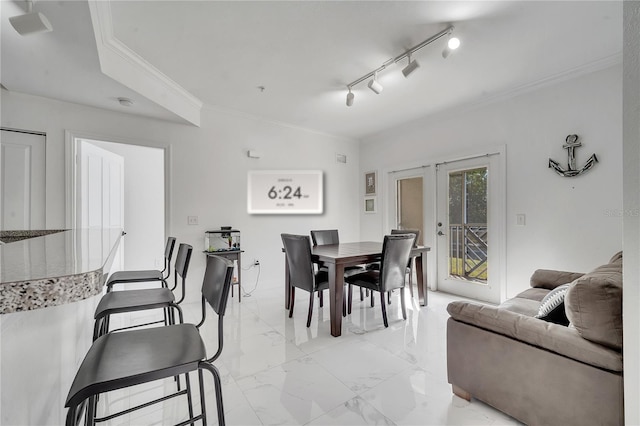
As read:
**6:24**
